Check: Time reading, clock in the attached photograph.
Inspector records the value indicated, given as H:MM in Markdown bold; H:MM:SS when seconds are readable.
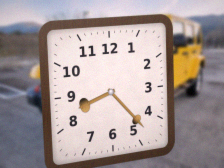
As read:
**8:23**
